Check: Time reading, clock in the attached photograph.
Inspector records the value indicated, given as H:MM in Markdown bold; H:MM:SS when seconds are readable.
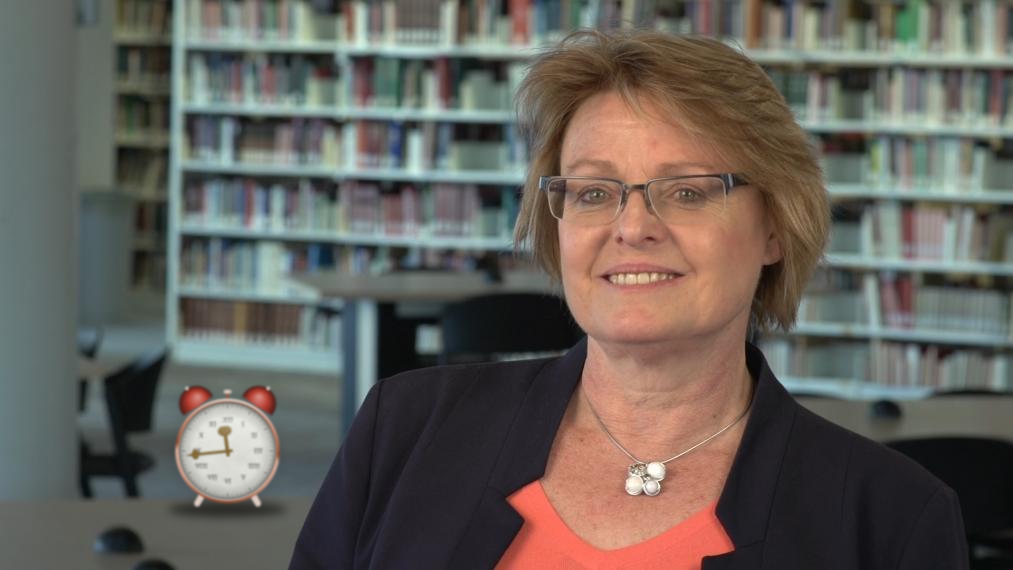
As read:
**11:44**
